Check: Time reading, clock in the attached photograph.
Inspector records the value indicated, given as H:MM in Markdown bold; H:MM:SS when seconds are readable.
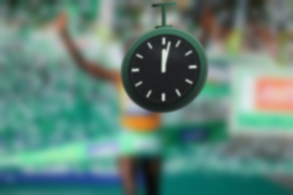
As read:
**12:02**
